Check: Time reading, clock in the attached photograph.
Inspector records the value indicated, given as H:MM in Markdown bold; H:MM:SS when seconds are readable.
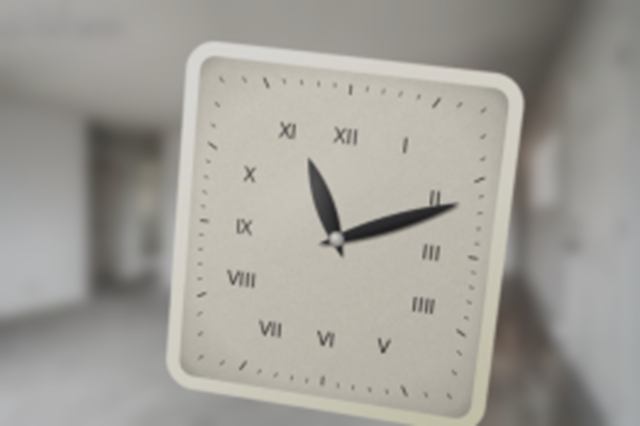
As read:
**11:11**
